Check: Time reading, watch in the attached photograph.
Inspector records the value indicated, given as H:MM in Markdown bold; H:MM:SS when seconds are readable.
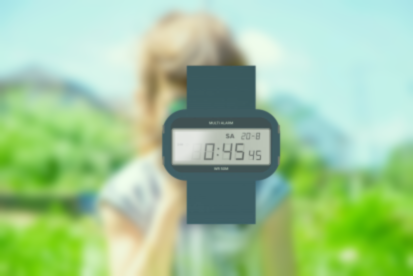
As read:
**0:45:45**
